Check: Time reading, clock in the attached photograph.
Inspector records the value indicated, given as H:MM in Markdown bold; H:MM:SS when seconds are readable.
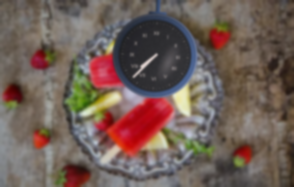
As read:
**7:37**
